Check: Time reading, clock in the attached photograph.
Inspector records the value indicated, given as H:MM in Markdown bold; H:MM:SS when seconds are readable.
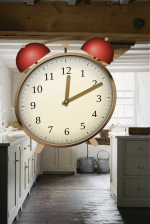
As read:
**12:11**
